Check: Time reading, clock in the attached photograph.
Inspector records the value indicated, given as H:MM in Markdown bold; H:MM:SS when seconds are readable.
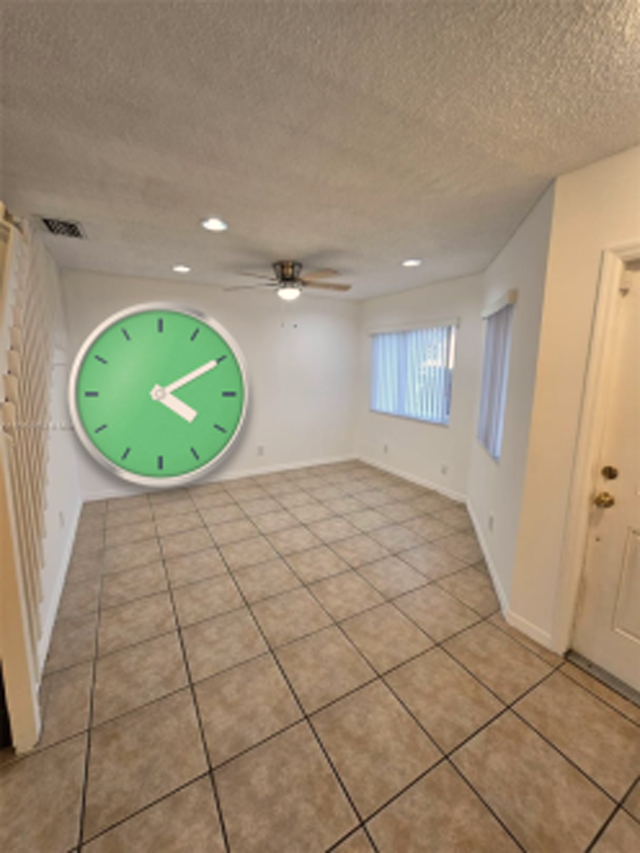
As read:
**4:10**
